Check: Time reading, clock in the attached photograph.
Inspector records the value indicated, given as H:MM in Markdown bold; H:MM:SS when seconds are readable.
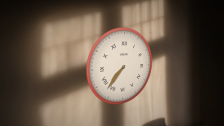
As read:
**7:37**
